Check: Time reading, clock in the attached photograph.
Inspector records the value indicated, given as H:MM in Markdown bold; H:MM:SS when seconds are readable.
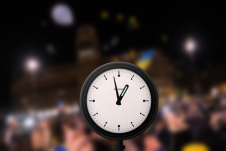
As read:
**12:58**
